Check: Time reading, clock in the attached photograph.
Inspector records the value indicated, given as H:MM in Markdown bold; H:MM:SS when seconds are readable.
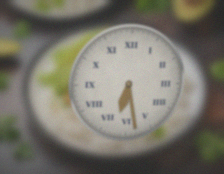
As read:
**6:28**
